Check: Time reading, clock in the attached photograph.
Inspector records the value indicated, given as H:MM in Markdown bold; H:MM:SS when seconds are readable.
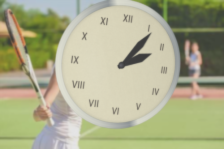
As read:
**2:06**
